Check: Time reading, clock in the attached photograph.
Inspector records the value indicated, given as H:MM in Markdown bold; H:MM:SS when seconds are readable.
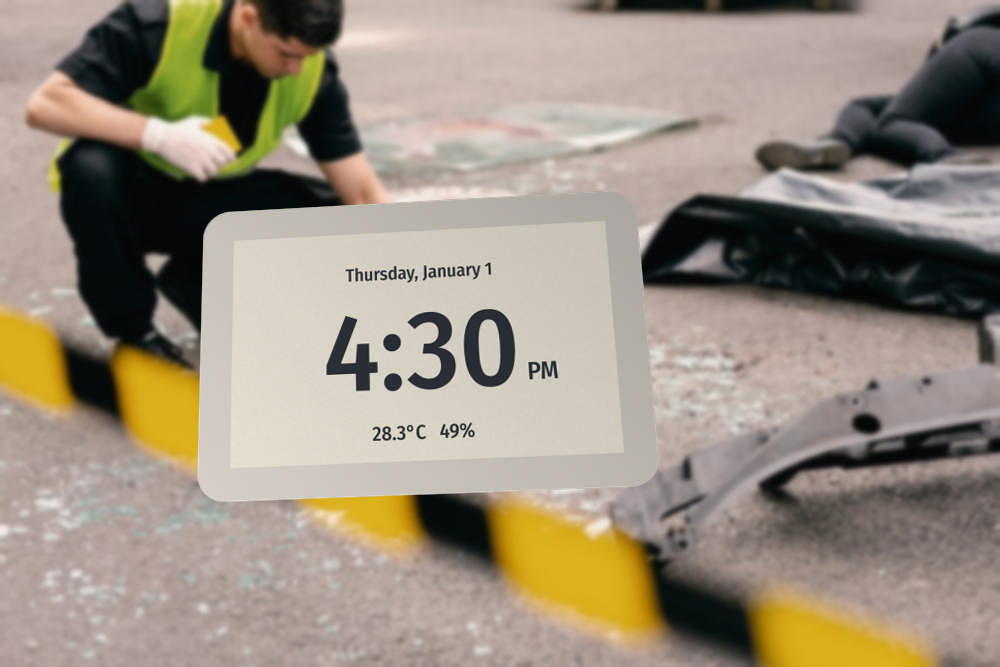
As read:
**4:30**
